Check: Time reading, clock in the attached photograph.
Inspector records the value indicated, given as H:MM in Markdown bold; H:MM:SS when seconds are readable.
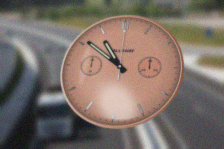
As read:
**10:51**
